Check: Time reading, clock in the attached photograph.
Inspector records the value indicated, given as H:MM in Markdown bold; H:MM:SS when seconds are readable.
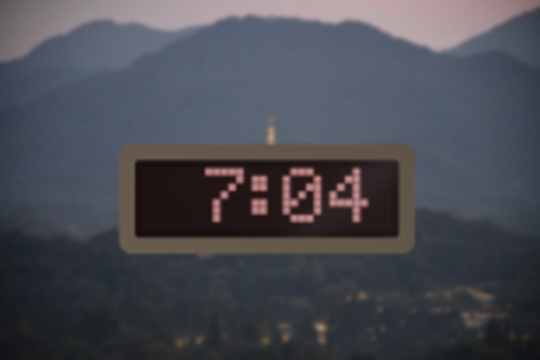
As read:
**7:04**
